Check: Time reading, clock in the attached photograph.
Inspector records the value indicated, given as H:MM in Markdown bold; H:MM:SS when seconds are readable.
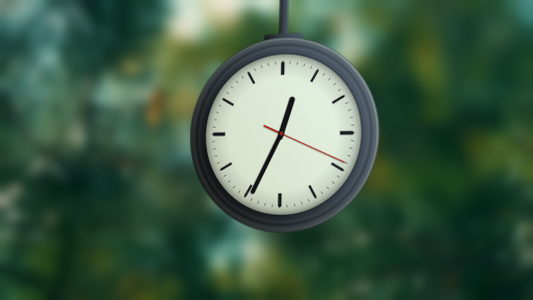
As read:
**12:34:19**
